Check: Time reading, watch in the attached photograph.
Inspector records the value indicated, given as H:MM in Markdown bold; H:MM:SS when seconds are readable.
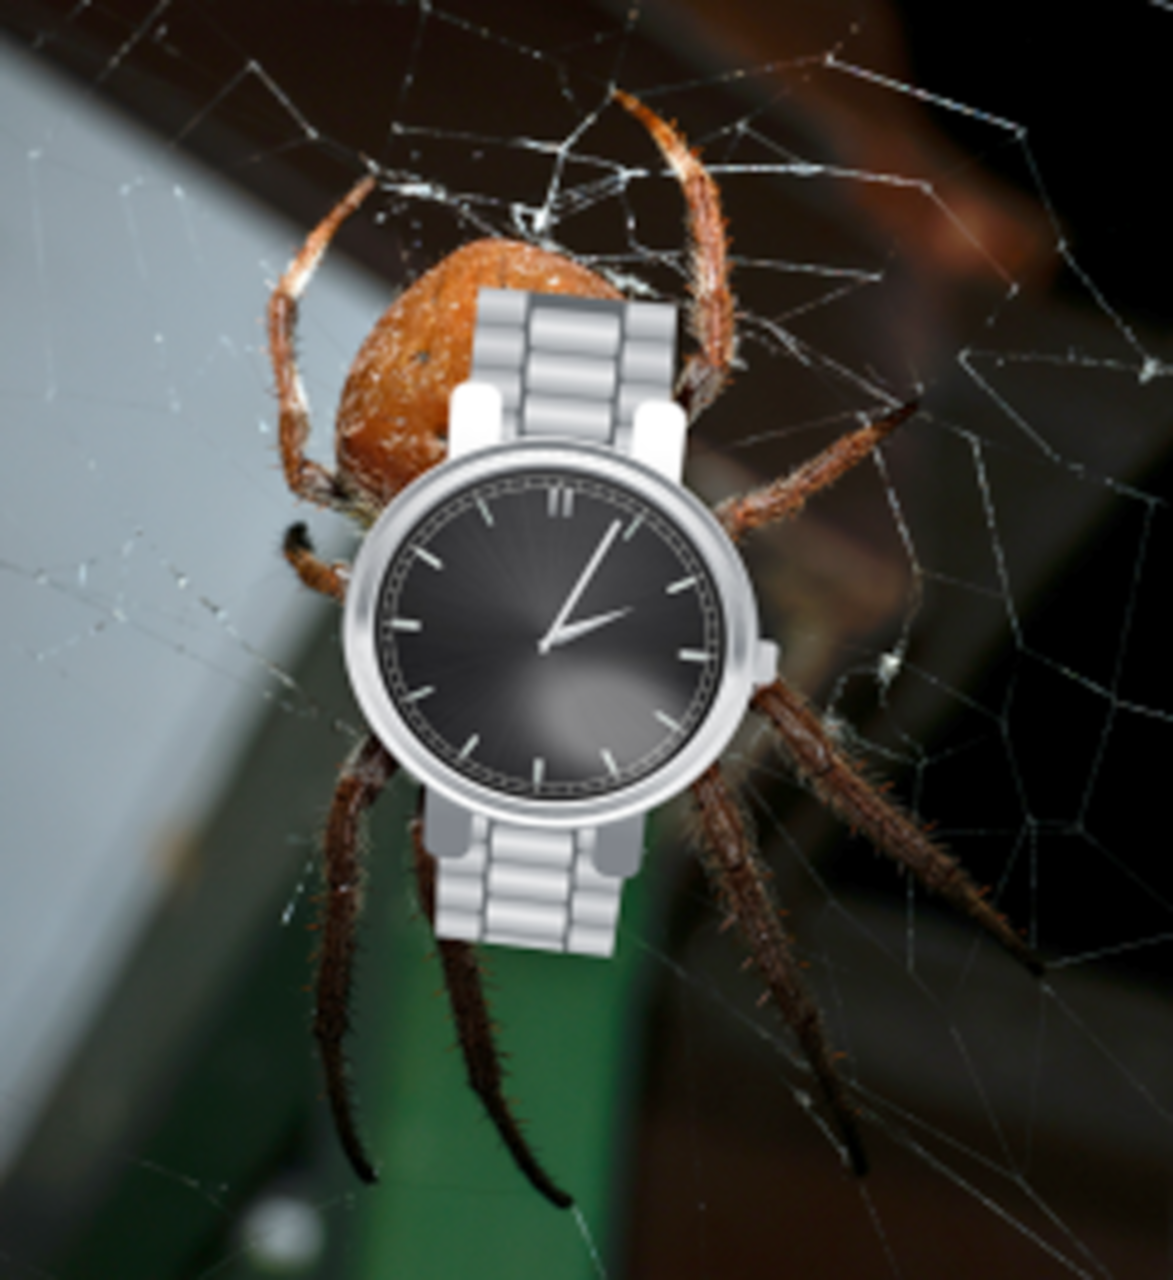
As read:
**2:04**
